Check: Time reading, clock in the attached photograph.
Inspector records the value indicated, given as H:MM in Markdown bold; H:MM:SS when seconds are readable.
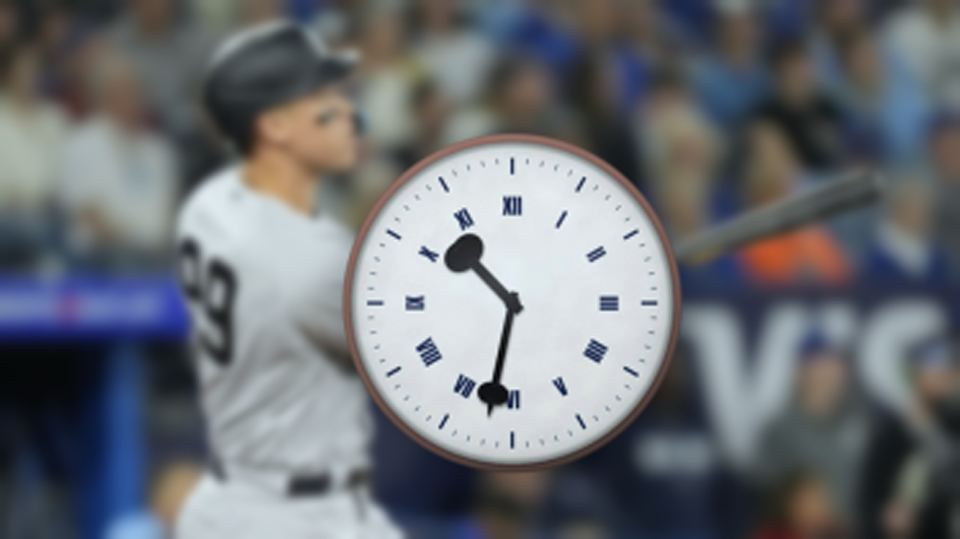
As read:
**10:32**
